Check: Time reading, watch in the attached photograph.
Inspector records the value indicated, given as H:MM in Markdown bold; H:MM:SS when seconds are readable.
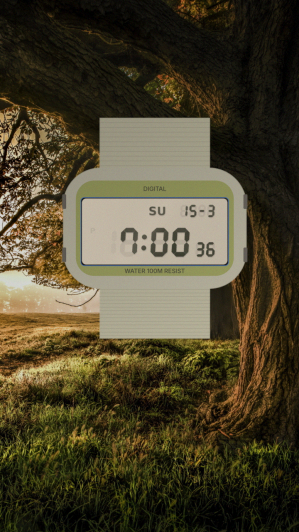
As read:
**7:00:36**
